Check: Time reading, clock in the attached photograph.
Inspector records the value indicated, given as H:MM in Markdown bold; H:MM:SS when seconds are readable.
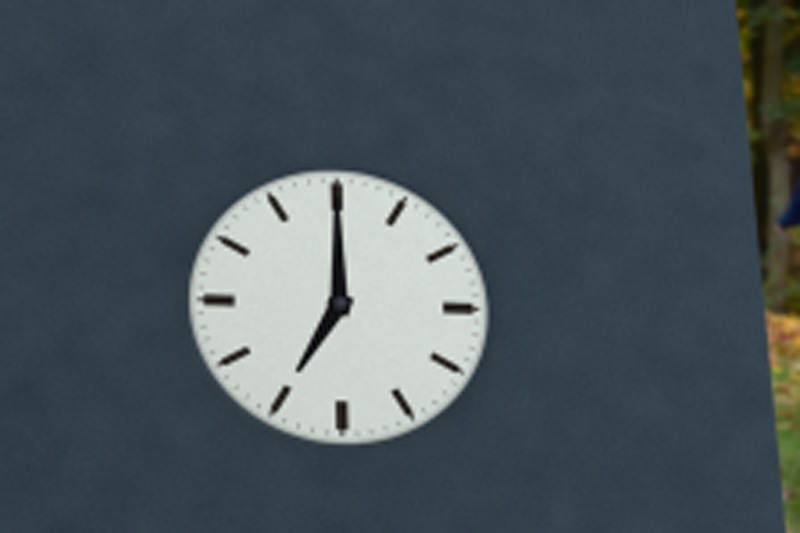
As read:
**7:00**
